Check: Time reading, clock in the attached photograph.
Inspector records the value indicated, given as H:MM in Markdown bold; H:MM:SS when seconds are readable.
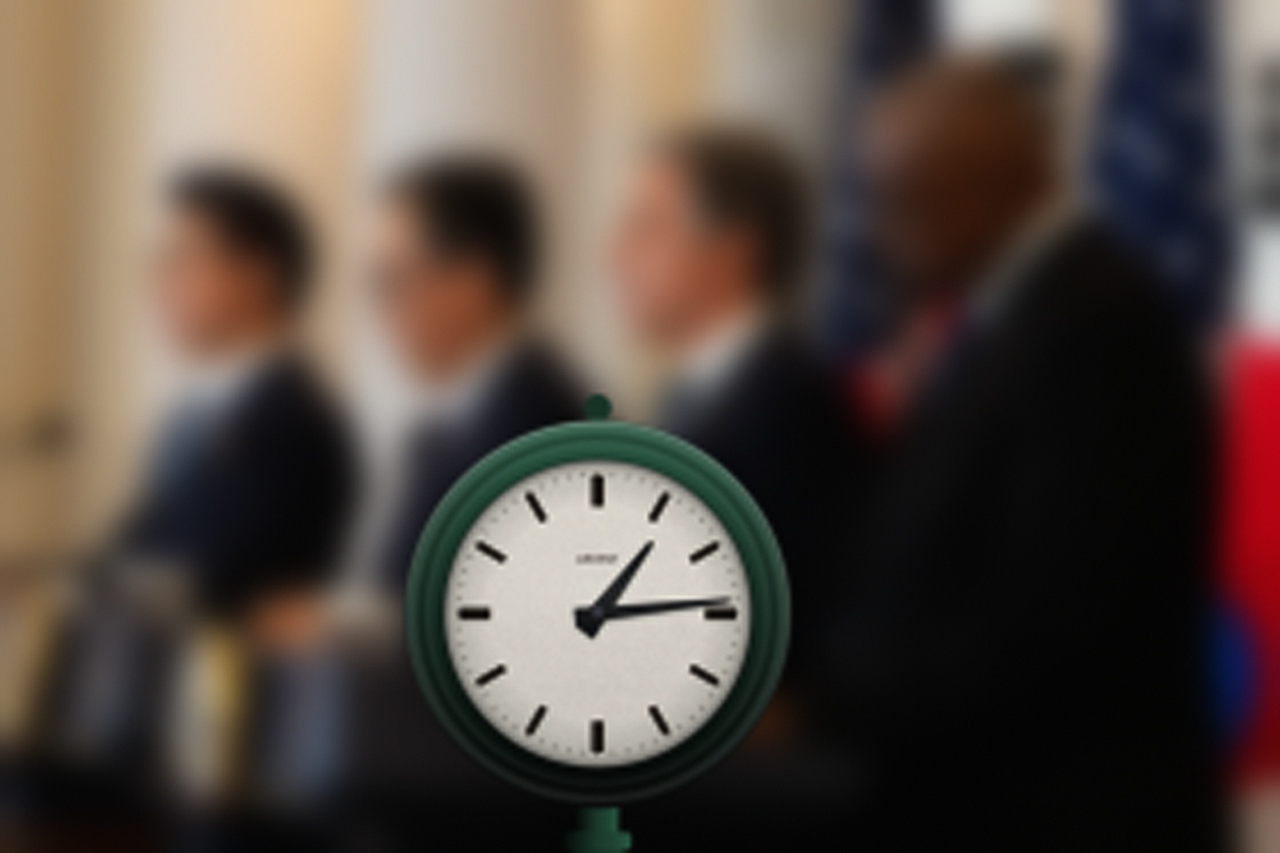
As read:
**1:14**
